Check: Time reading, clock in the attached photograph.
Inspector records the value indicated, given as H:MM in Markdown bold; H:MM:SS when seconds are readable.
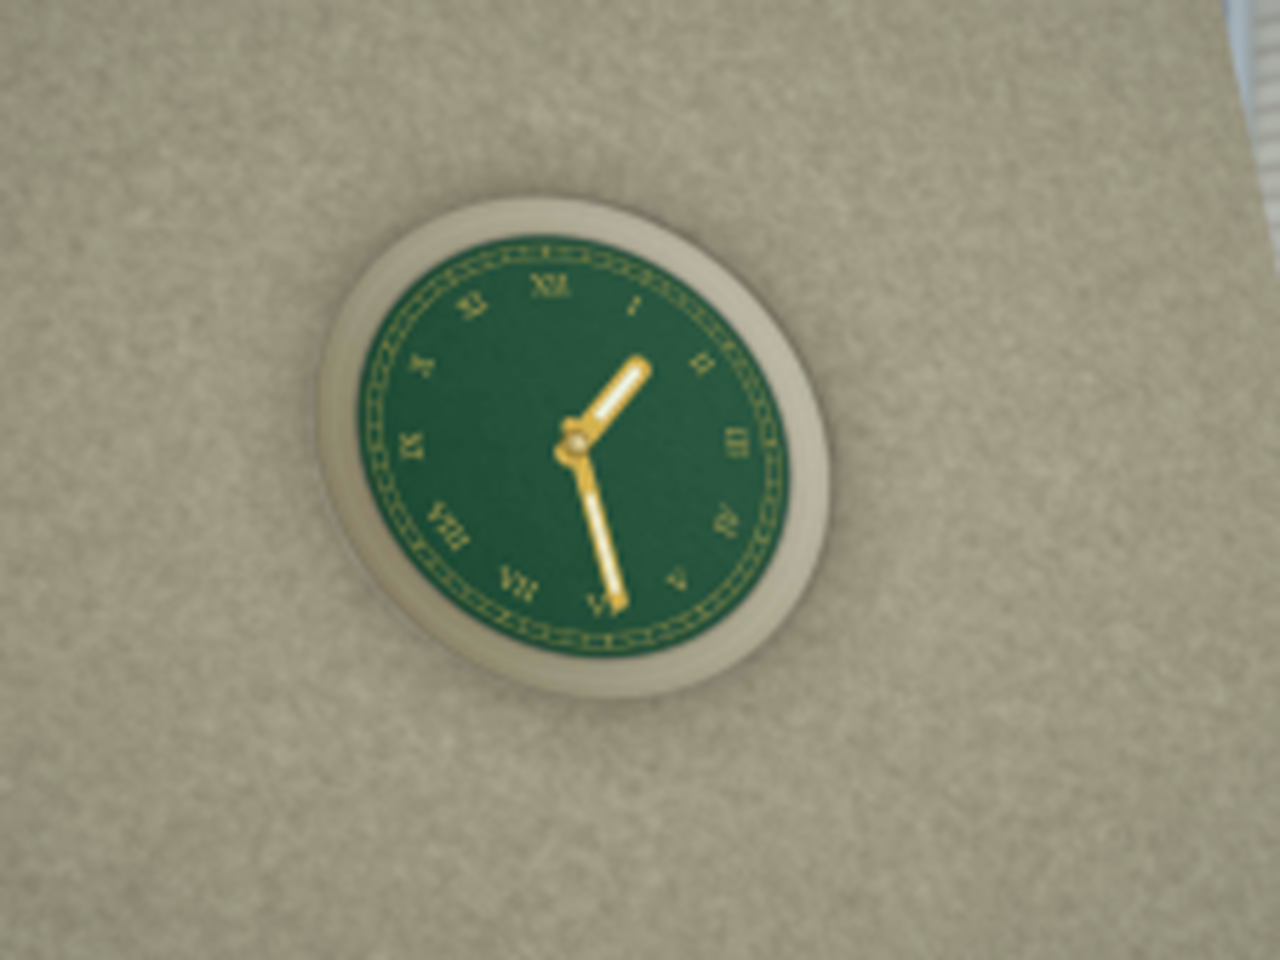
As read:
**1:29**
